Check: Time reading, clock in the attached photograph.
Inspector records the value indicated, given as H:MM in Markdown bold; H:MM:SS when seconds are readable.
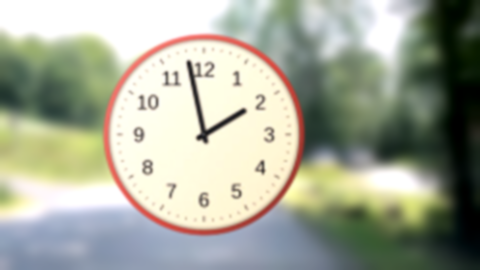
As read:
**1:58**
